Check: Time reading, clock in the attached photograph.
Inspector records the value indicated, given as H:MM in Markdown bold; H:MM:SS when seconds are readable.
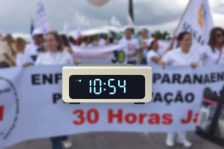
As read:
**10:54**
